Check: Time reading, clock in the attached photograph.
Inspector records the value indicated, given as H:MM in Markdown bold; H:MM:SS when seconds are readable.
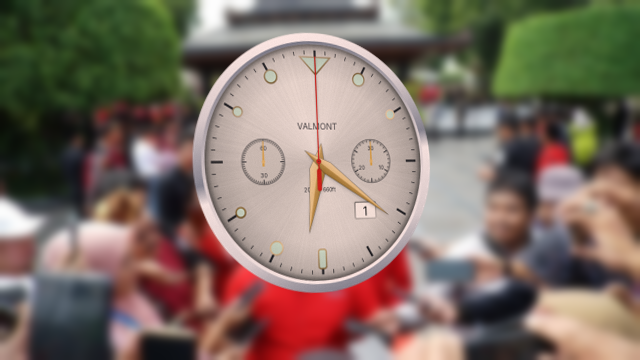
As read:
**6:21**
